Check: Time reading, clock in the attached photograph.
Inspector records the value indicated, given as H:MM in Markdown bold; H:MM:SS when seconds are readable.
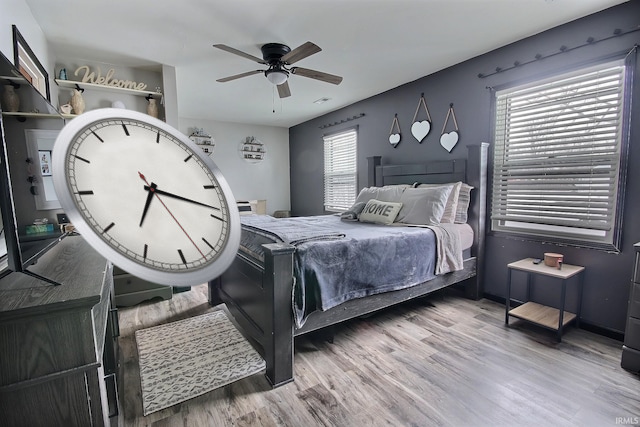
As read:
**7:18:27**
